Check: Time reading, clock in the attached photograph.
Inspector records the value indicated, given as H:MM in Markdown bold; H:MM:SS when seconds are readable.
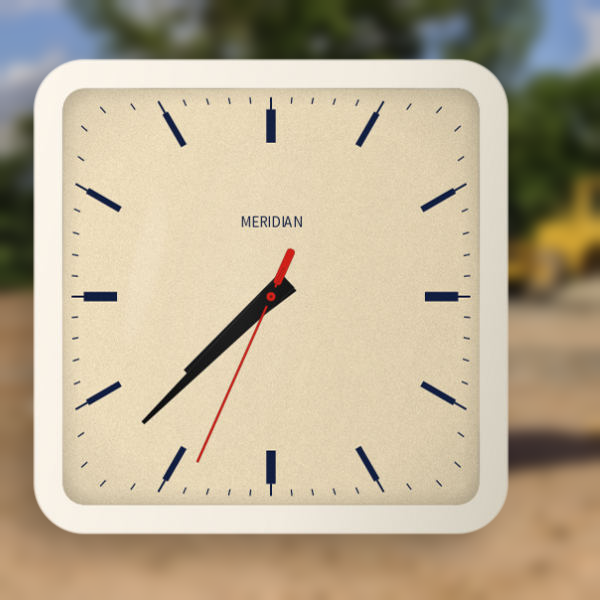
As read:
**7:37:34**
